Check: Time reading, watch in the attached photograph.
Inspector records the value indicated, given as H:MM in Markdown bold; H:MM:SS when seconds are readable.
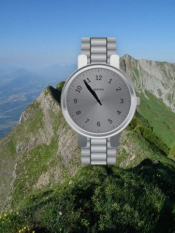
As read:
**10:54**
